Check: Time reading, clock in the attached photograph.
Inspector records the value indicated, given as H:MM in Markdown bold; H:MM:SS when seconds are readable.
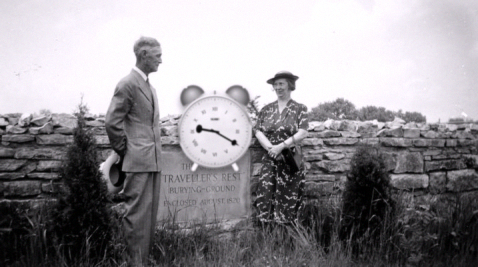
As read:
**9:20**
